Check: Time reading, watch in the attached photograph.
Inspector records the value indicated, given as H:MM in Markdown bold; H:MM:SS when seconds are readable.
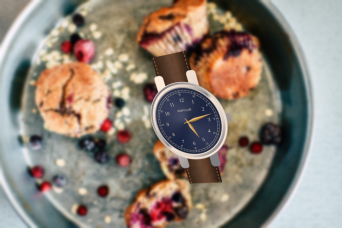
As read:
**5:13**
